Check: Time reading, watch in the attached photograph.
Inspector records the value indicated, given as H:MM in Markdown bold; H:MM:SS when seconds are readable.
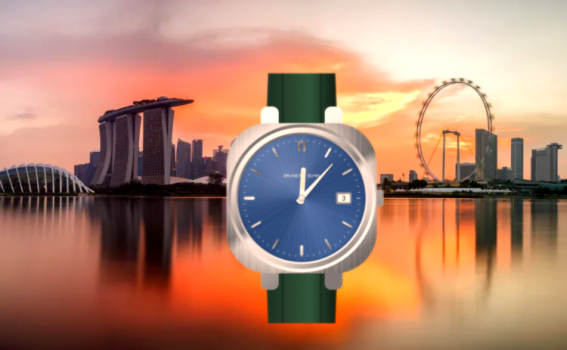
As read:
**12:07**
